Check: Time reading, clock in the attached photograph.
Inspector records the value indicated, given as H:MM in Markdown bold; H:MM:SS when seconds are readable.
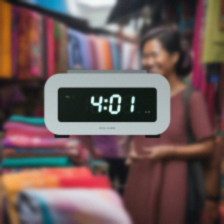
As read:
**4:01**
